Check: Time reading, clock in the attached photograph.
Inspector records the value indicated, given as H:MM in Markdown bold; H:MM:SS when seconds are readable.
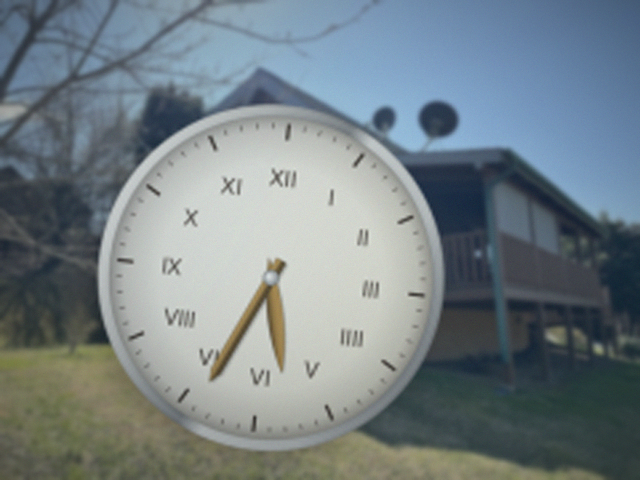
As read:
**5:34**
